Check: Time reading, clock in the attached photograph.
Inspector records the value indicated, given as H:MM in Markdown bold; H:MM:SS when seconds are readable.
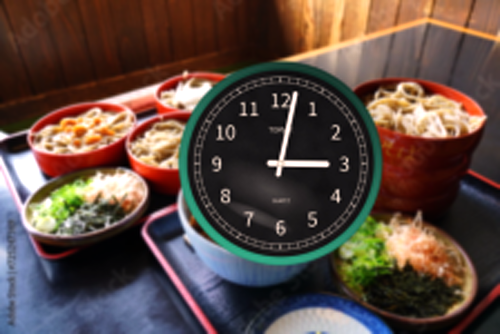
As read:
**3:02**
